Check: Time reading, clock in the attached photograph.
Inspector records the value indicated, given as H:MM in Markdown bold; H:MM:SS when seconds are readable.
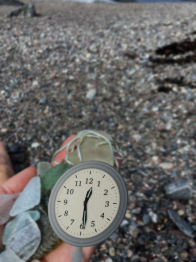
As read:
**12:29**
